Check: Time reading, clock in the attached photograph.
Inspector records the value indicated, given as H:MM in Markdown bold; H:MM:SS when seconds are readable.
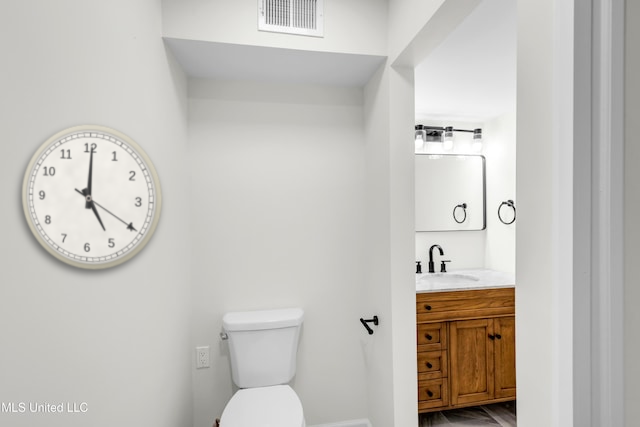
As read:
**5:00:20**
